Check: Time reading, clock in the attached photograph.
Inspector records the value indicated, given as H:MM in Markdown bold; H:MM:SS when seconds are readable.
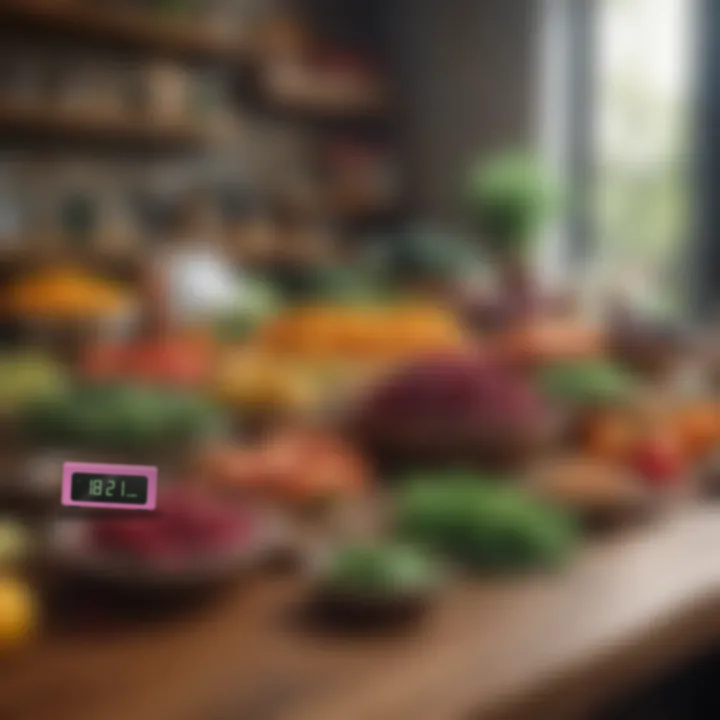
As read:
**18:21**
